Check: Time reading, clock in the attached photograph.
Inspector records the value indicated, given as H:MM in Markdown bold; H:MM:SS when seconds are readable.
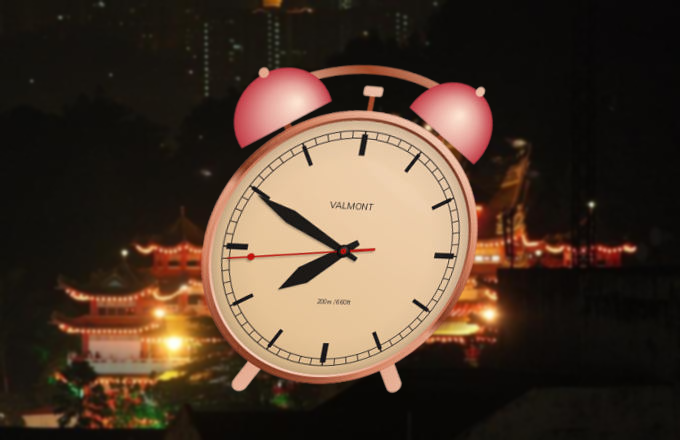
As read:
**7:49:44**
